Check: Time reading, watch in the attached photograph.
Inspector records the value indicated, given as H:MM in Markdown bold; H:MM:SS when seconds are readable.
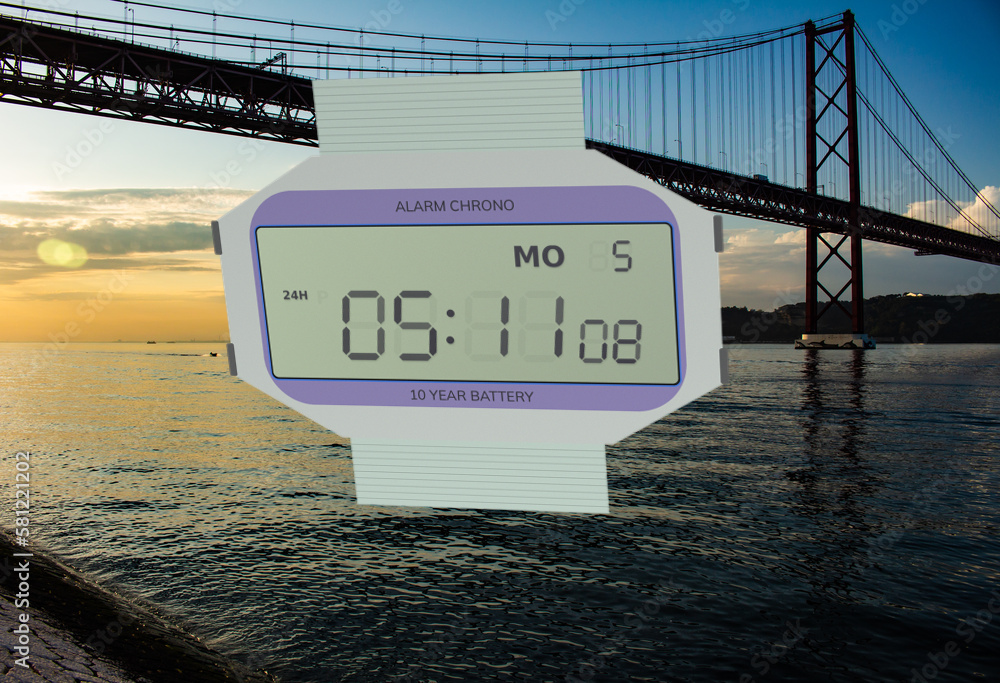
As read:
**5:11:08**
